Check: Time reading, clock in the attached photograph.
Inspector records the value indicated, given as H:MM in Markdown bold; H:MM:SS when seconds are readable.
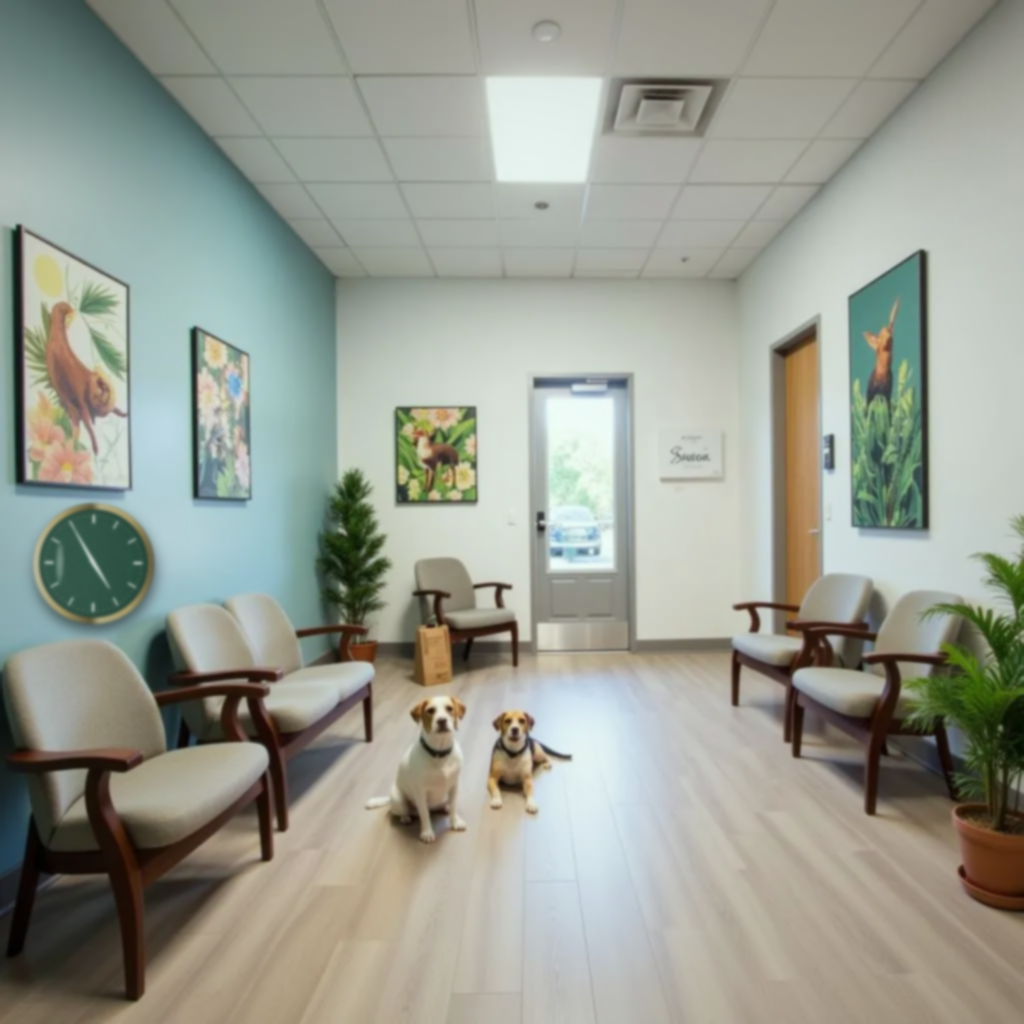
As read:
**4:55**
